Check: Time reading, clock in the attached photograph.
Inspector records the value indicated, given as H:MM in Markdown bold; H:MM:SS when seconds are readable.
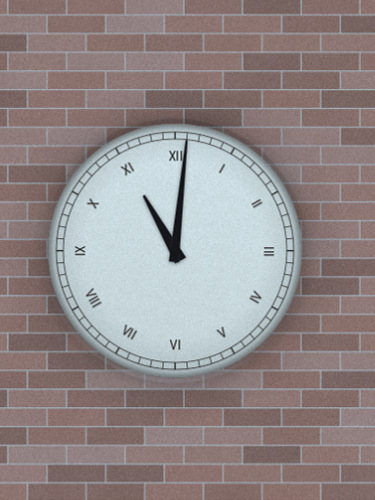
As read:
**11:01**
